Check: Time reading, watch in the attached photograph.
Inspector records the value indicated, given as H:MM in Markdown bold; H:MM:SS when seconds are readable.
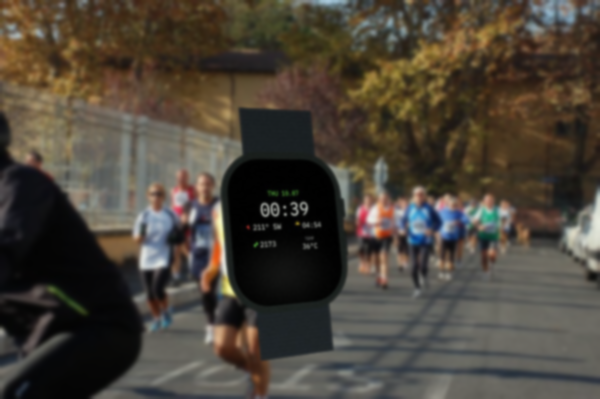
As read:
**0:39**
